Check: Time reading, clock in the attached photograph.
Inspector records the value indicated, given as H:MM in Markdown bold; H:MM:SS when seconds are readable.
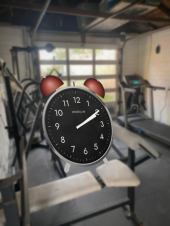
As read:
**2:10**
